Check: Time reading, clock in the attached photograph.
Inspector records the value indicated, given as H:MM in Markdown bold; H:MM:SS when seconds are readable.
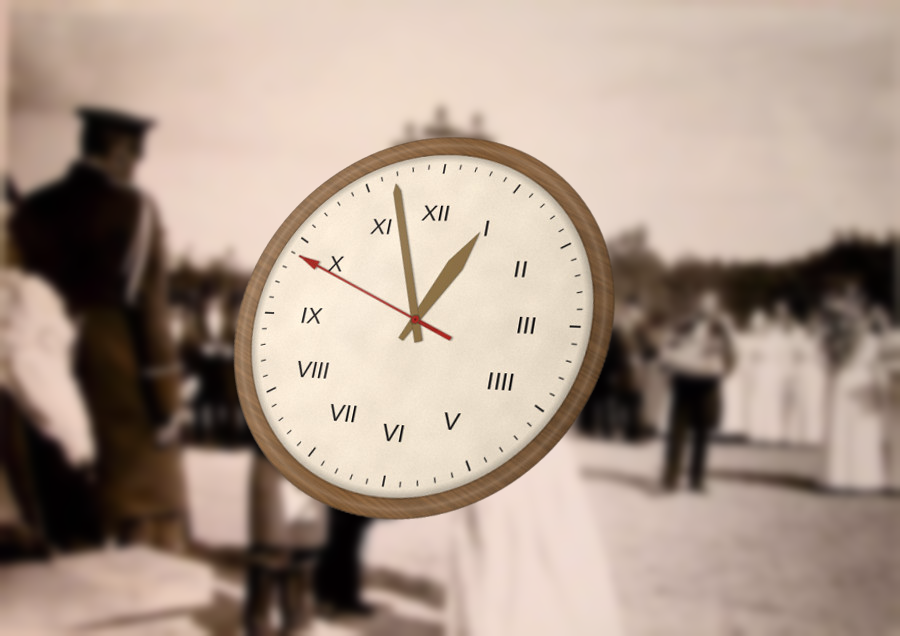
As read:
**12:56:49**
